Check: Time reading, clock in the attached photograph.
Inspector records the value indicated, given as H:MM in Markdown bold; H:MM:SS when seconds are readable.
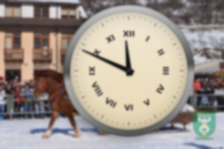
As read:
**11:49**
